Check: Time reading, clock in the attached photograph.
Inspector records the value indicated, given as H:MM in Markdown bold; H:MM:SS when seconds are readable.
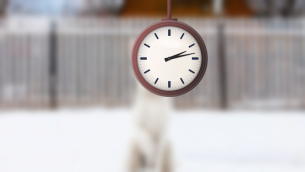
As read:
**2:13**
